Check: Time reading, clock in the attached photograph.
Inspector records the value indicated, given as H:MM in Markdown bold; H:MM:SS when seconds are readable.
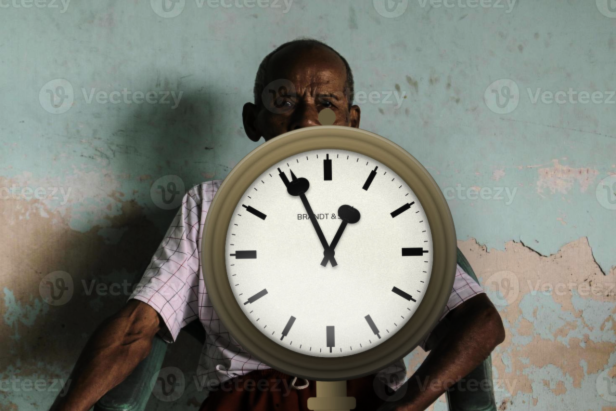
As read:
**12:56**
